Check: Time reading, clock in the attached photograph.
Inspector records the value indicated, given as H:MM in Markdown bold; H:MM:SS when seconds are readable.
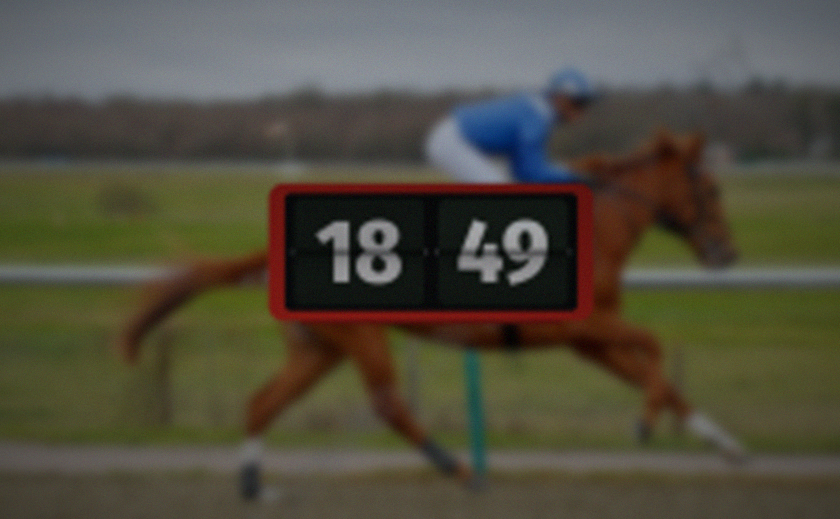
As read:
**18:49**
